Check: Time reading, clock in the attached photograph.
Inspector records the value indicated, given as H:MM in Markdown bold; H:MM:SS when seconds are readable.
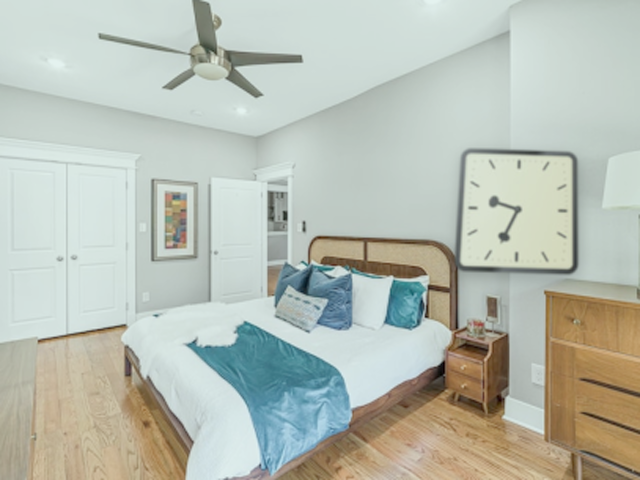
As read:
**9:34**
